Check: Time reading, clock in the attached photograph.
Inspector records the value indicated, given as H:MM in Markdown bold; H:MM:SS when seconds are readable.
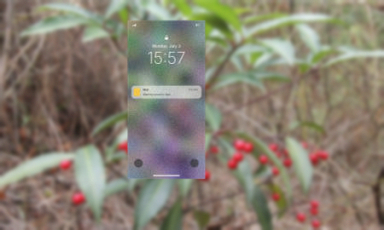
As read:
**15:57**
